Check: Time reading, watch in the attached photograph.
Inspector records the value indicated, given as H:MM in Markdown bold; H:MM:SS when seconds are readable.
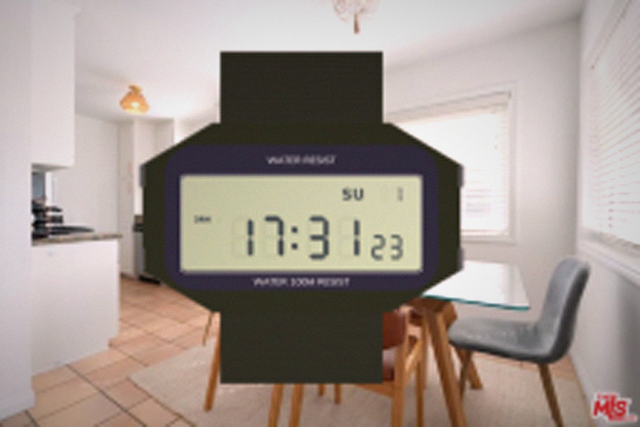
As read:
**17:31:23**
